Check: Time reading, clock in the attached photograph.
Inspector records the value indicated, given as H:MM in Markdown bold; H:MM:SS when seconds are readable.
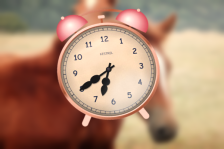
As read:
**6:40**
